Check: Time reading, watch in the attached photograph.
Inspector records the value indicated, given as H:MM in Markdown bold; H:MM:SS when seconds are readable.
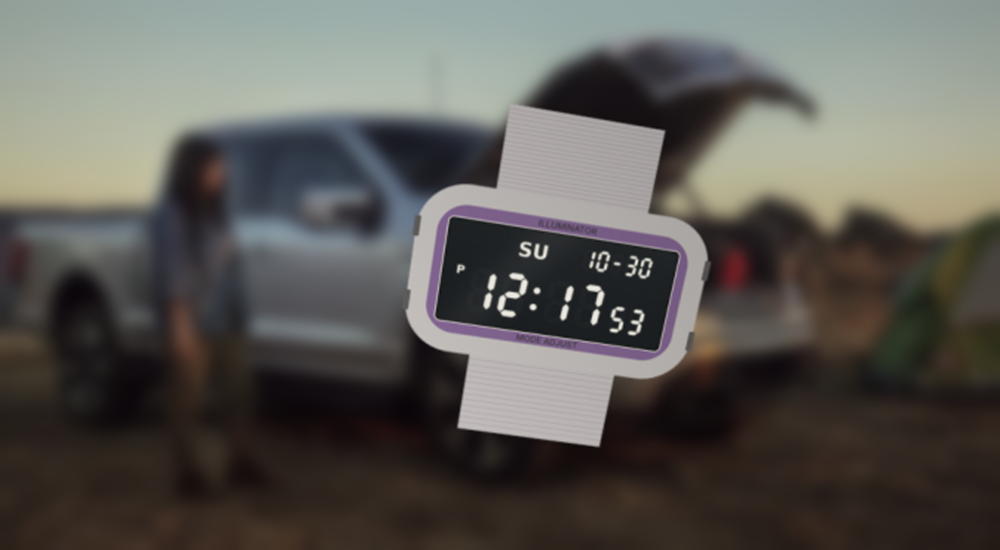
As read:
**12:17:53**
